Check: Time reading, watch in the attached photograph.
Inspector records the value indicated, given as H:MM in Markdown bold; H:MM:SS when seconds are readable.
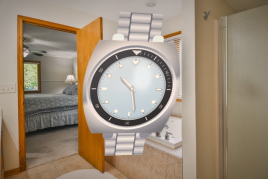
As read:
**10:28**
